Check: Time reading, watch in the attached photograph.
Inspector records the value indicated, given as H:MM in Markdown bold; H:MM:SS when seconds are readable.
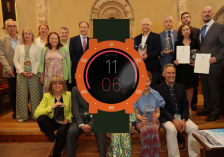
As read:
**11:06**
